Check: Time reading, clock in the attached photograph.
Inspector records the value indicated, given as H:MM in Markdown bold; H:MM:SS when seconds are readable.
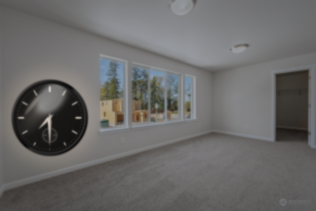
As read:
**7:30**
